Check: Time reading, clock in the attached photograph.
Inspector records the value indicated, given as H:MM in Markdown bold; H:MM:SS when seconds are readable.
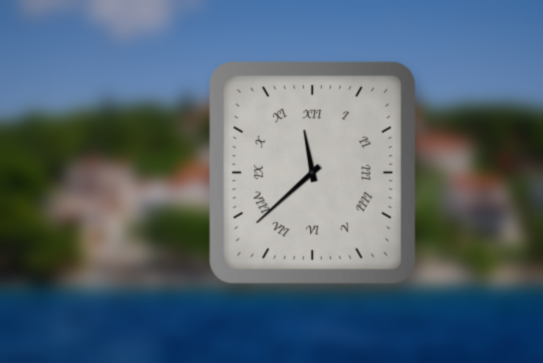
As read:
**11:38**
